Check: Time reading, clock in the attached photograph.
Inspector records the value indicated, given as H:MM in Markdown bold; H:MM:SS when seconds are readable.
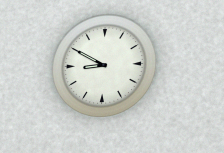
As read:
**8:50**
